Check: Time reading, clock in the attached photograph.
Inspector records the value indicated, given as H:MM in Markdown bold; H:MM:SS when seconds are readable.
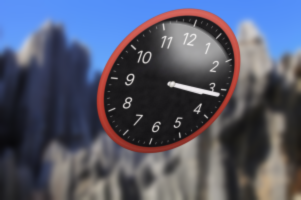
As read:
**3:16**
